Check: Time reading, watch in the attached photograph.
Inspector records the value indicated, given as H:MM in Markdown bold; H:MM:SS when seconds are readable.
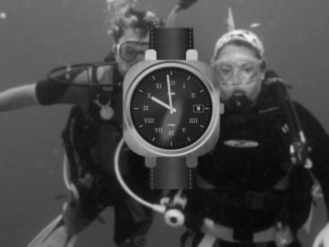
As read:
**9:59**
